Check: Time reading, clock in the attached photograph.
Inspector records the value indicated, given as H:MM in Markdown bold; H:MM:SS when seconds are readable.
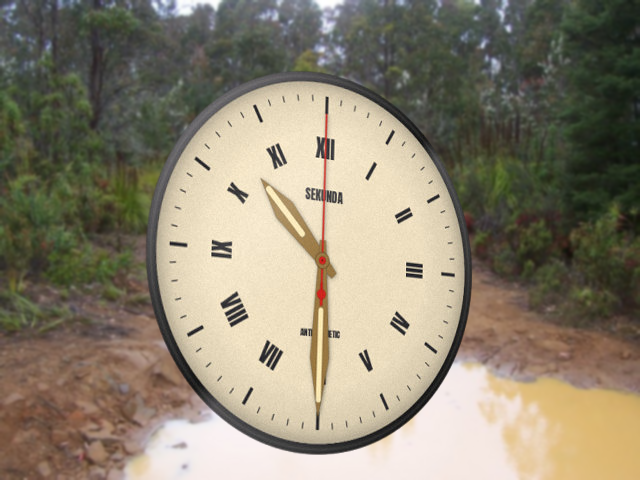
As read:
**10:30:00**
